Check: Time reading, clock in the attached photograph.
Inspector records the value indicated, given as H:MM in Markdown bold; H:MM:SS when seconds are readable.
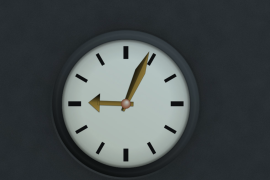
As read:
**9:04**
